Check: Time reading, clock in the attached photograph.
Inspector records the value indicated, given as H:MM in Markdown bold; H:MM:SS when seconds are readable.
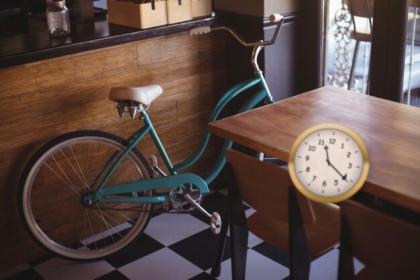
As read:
**11:21**
